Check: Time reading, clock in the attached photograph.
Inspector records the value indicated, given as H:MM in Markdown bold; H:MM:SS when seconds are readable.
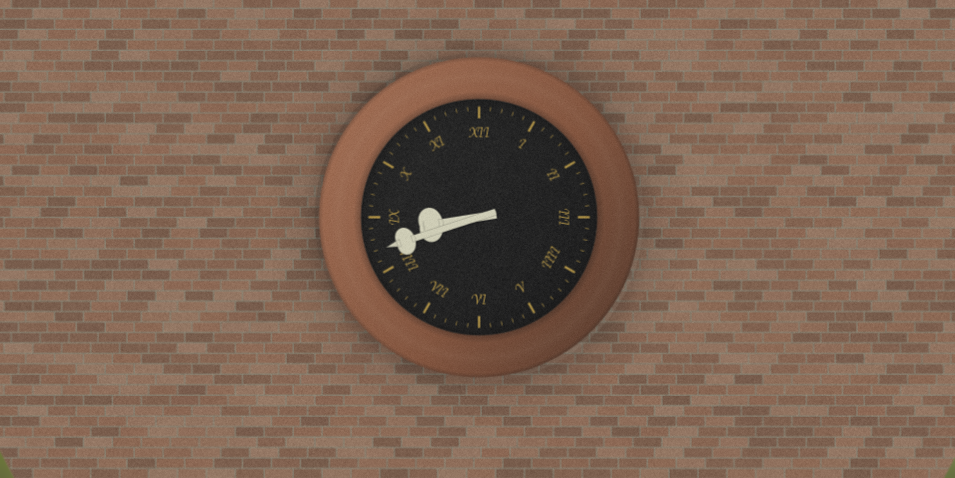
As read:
**8:42**
